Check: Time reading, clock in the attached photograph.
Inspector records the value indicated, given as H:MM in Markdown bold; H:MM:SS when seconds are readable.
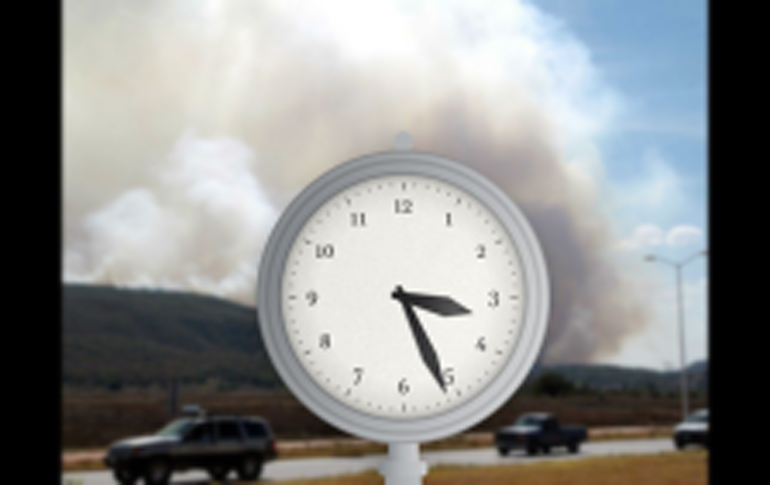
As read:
**3:26**
